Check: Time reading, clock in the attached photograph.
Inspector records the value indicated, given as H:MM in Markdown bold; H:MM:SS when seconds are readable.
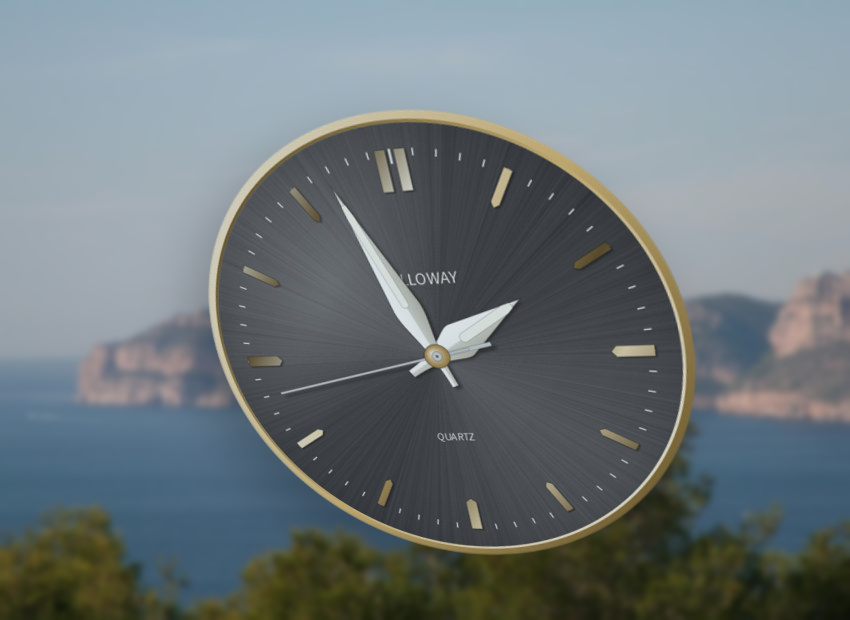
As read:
**1:56:43**
